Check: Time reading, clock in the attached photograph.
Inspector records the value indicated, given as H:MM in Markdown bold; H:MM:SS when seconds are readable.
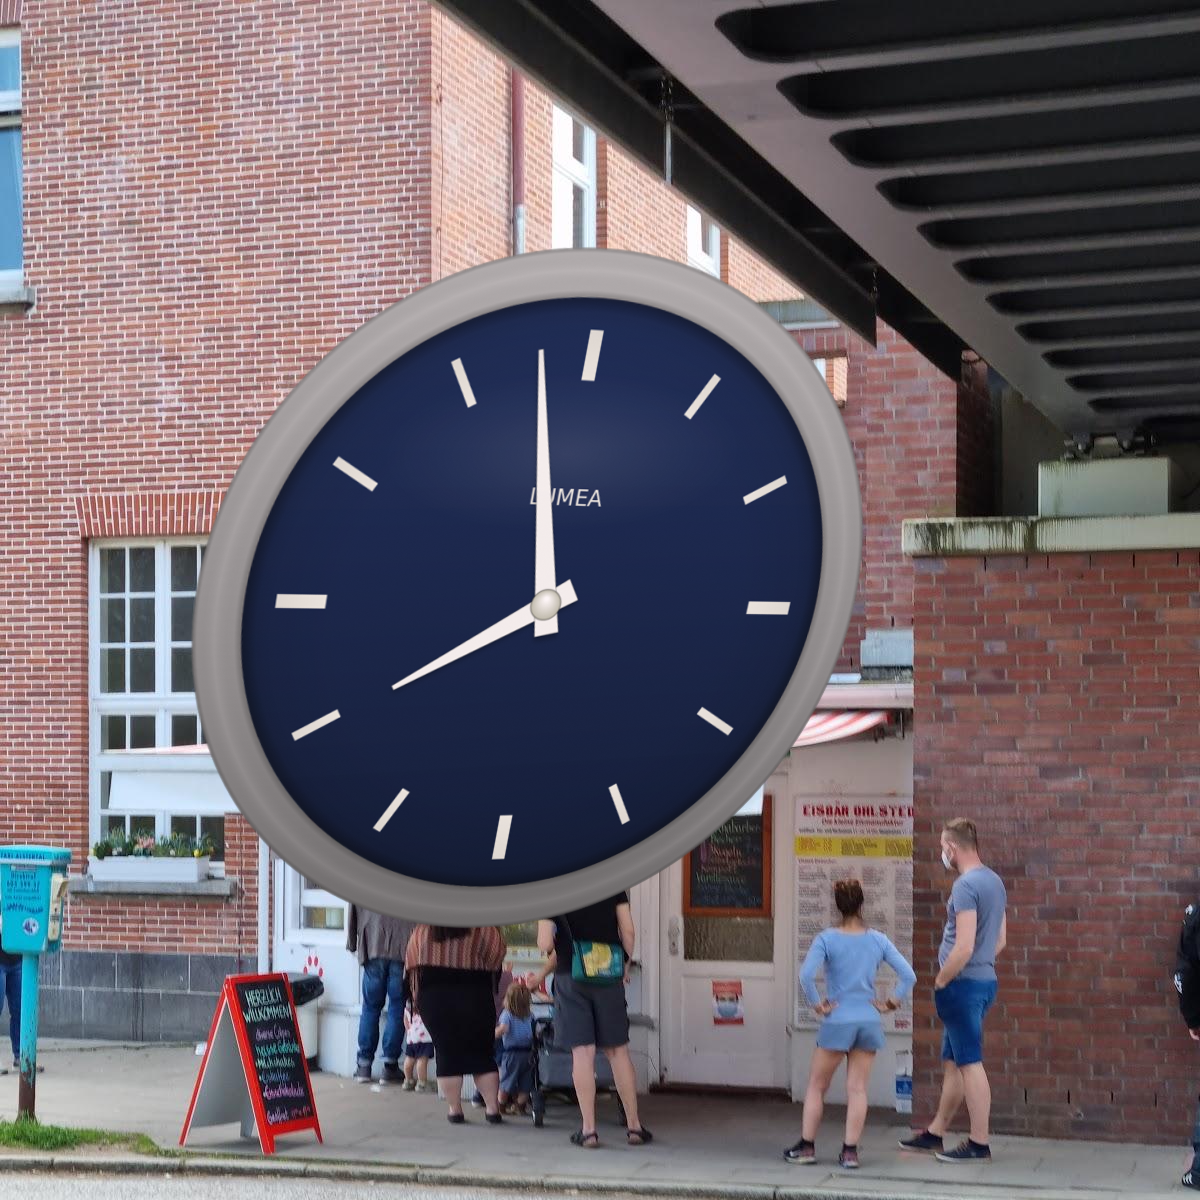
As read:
**7:58**
